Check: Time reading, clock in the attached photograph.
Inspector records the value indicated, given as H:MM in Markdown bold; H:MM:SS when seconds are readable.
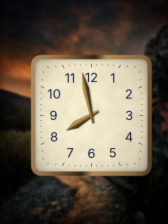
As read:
**7:58**
